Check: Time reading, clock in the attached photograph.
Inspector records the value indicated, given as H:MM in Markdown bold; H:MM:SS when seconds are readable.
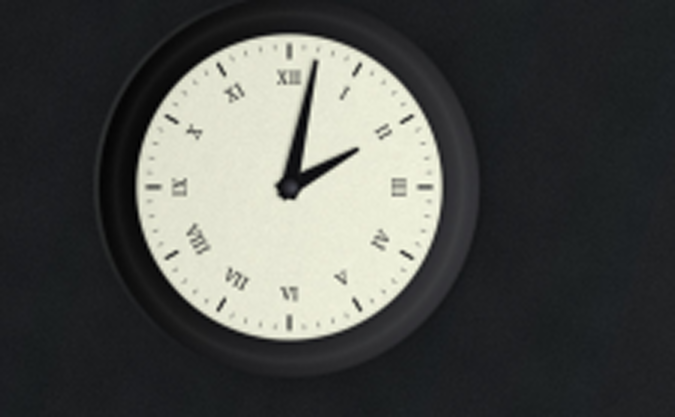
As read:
**2:02**
